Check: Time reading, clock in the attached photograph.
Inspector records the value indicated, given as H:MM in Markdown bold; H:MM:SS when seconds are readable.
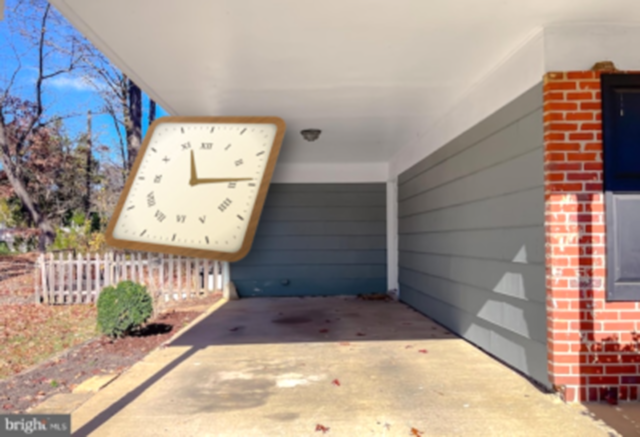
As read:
**11:14**
